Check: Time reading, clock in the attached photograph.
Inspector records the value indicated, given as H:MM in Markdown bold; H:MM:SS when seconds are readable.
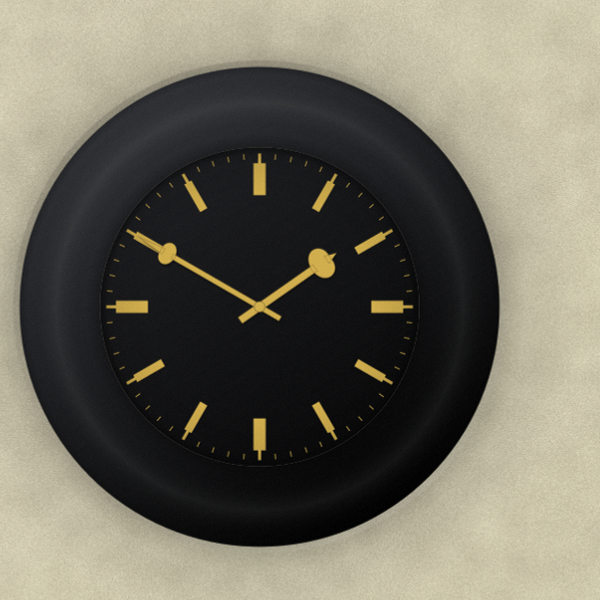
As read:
**1:50**
